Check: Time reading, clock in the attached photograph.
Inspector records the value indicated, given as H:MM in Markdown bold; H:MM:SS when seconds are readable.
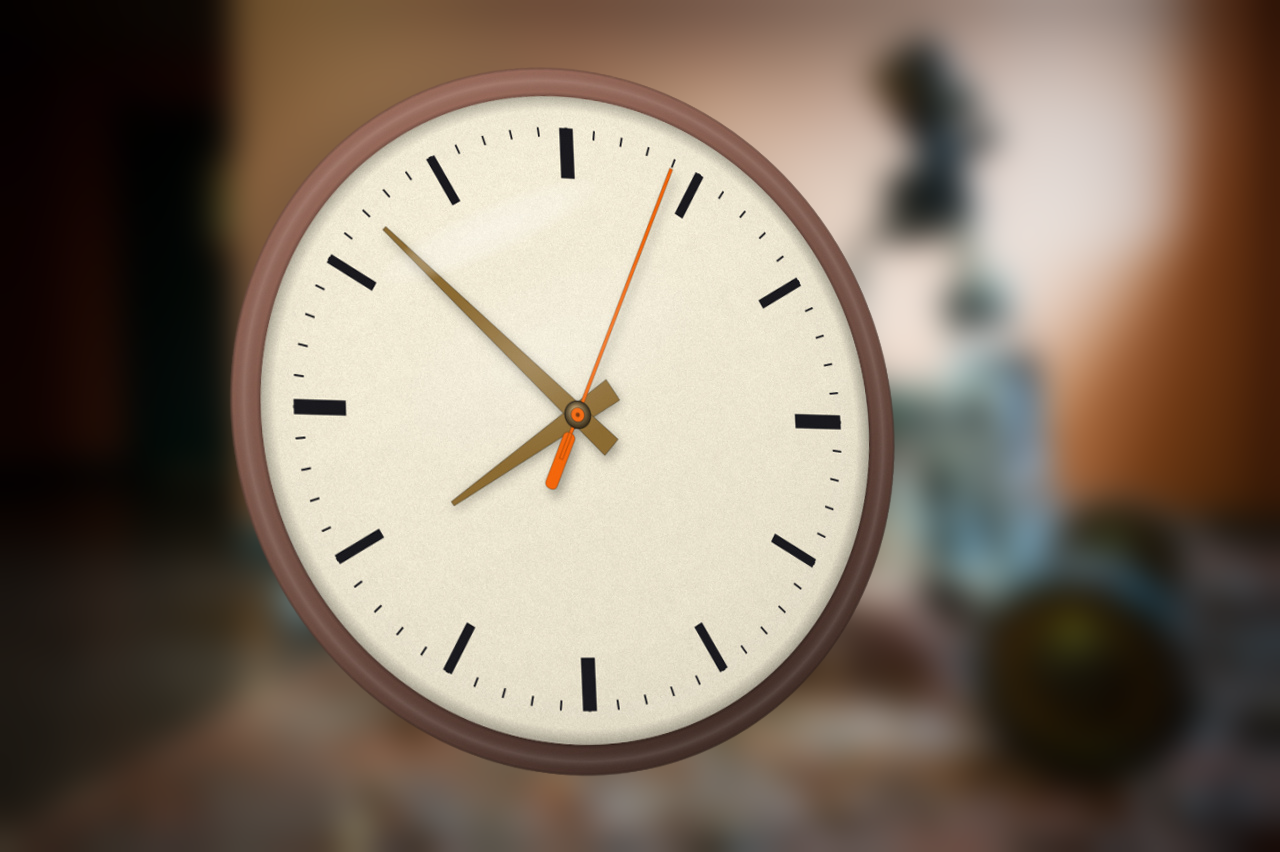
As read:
**7:52:04**
